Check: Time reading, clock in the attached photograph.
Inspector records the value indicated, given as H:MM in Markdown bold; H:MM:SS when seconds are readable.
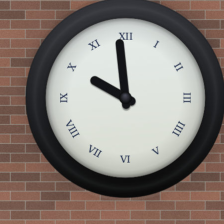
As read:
**9:59**
